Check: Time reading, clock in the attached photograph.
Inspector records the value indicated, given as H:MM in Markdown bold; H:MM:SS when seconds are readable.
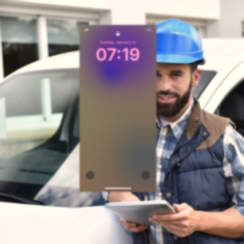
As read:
**7:19**
